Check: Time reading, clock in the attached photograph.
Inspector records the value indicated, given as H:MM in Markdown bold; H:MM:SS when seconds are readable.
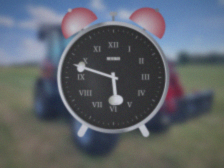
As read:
**5:48**
